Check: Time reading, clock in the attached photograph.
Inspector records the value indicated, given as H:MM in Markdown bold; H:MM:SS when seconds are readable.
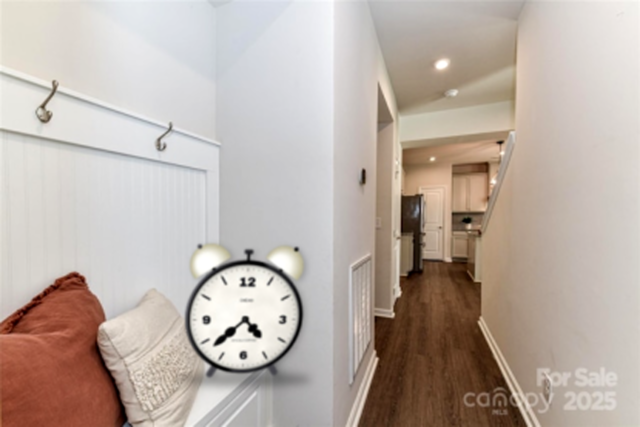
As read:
**4:38**
